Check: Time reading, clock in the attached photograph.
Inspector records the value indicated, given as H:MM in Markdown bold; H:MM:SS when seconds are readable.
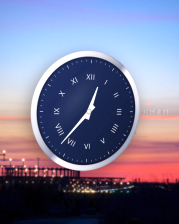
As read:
**12:37**
